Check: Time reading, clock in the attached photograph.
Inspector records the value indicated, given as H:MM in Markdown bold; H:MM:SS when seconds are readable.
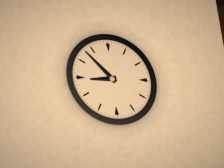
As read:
**8:53**
